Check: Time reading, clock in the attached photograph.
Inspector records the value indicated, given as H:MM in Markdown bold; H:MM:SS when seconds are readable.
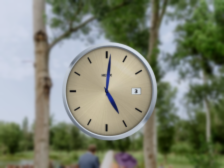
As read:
**5:01**
